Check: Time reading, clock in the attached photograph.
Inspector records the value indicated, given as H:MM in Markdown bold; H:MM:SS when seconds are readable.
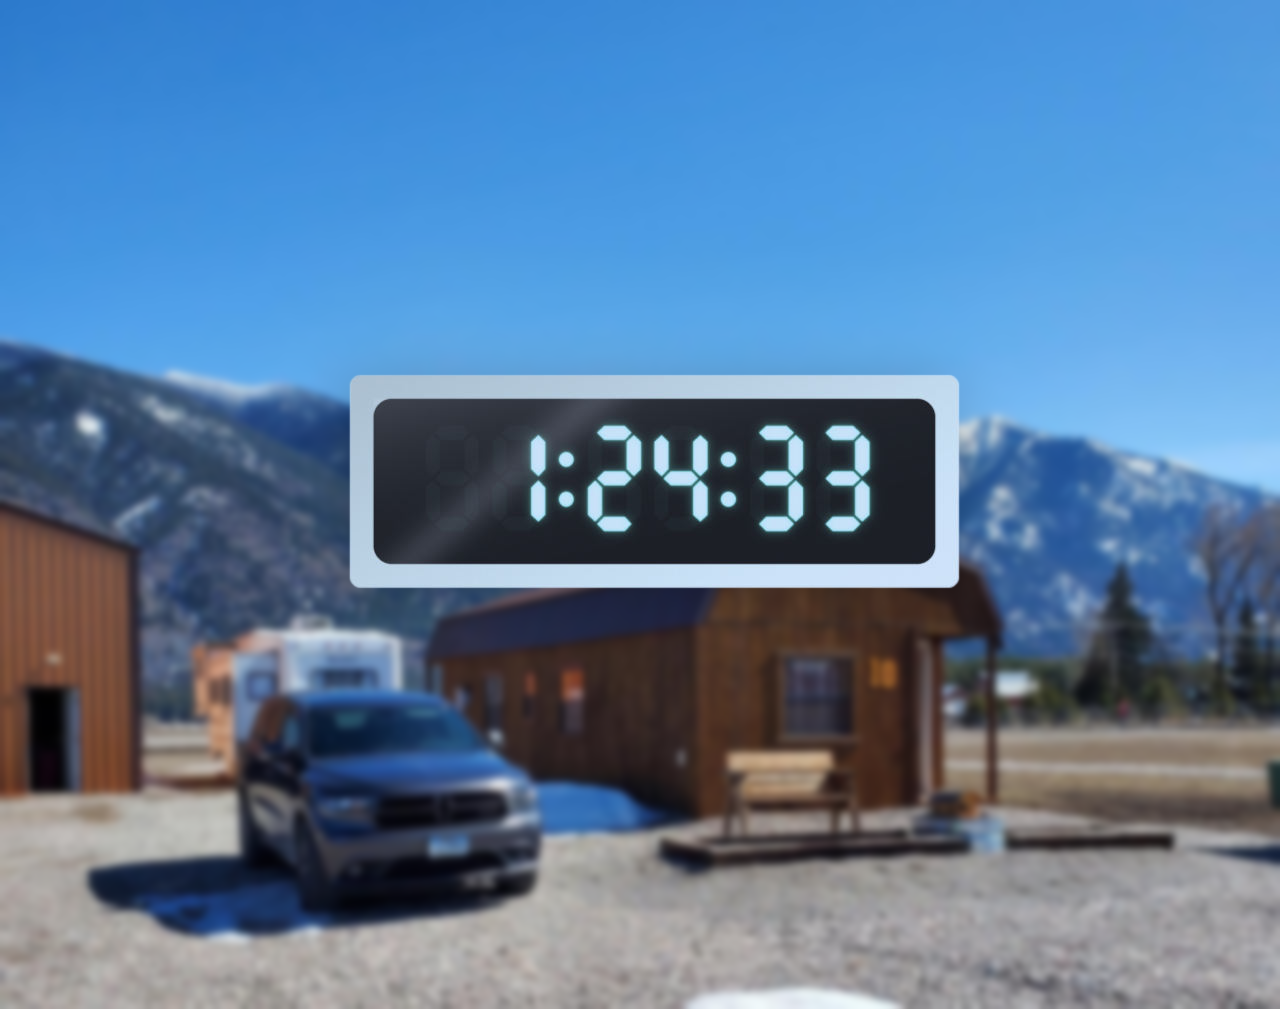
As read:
**1:24:33**
